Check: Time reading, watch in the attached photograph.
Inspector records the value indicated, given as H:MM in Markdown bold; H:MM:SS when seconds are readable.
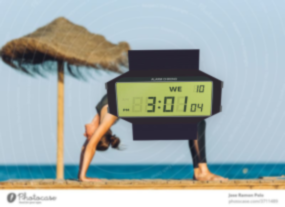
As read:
**3:01**
